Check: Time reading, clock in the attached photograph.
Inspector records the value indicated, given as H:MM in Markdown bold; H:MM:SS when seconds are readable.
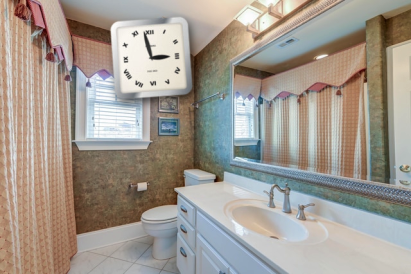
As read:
**2:58**
